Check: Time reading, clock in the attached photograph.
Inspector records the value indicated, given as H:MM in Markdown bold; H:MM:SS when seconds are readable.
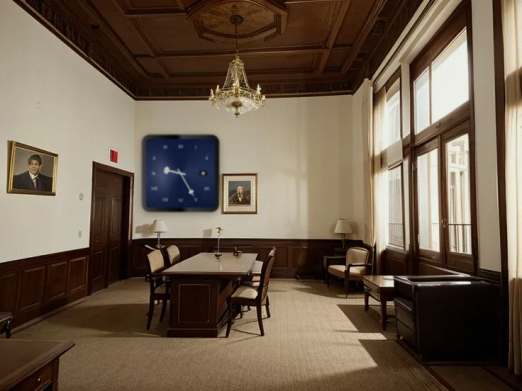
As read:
**9:25**
